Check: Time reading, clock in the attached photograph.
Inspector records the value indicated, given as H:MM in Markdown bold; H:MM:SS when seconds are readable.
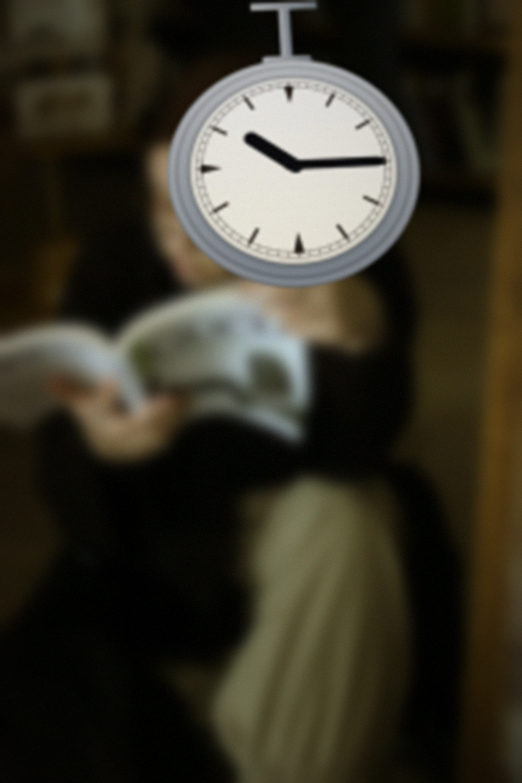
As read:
**10:15**
